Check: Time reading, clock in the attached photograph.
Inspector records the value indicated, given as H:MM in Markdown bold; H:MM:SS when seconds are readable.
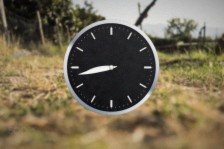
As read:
**8:43**
